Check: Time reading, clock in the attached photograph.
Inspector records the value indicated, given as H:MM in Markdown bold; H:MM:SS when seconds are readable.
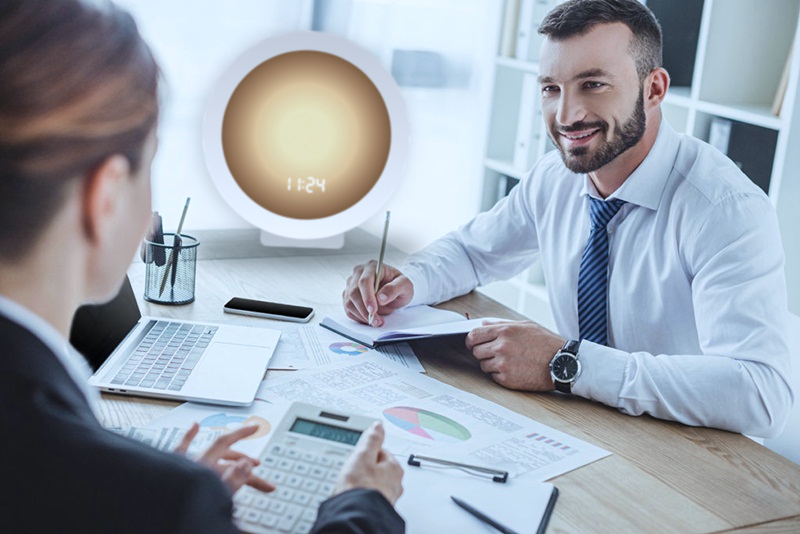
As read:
**11:24**
